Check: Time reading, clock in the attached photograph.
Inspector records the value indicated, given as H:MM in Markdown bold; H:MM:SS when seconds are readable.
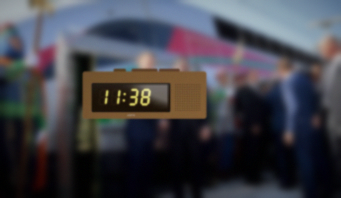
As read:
**11:38**
